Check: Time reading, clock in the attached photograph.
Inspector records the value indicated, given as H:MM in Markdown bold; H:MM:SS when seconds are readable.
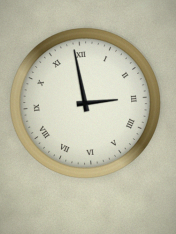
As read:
**2:59**
